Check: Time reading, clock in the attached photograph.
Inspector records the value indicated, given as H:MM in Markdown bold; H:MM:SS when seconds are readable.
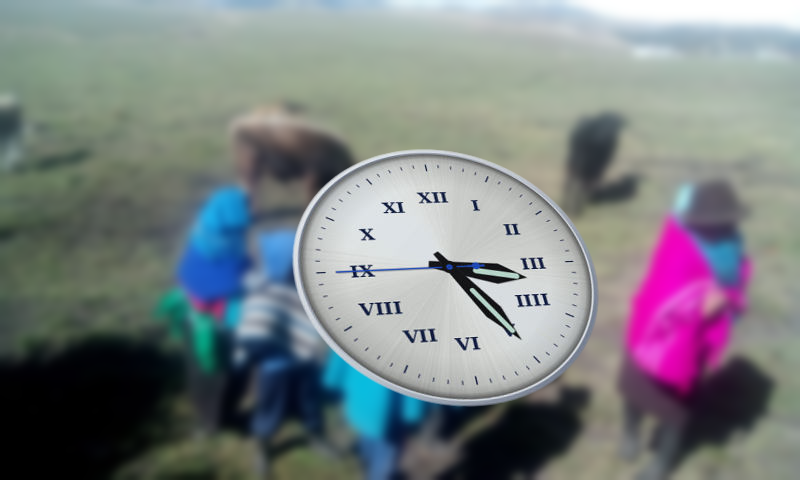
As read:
**3:24:45**
